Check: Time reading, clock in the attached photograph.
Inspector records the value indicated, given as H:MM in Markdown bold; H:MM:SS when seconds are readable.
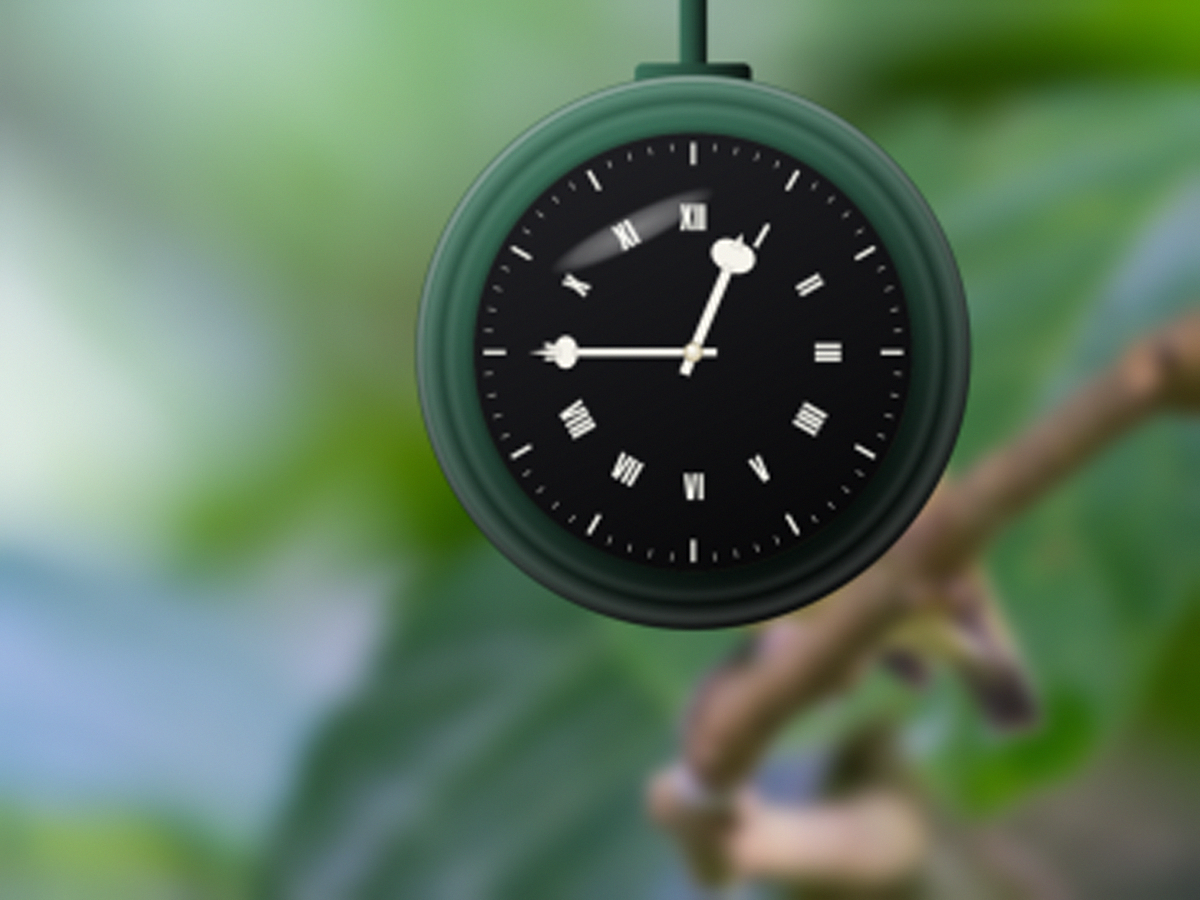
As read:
**12:45**
